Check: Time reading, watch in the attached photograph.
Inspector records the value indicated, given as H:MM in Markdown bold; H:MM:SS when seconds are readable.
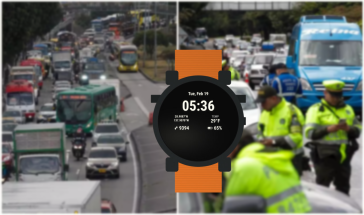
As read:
**5:36**
